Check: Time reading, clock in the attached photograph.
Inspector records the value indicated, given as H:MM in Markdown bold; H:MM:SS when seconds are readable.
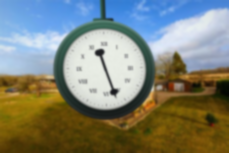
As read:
**11:27**
